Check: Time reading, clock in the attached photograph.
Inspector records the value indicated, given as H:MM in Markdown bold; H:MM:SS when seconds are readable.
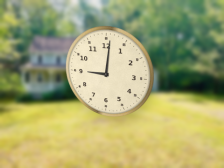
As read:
**9:01**
